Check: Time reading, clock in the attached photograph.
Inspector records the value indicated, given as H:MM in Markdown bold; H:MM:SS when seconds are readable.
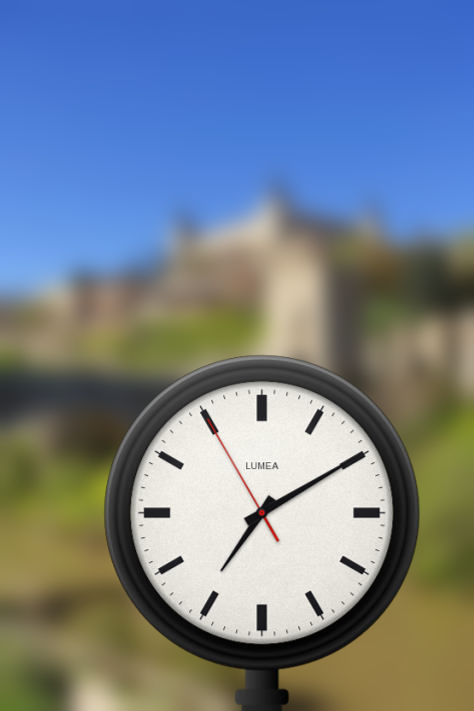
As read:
**7:09:55**
